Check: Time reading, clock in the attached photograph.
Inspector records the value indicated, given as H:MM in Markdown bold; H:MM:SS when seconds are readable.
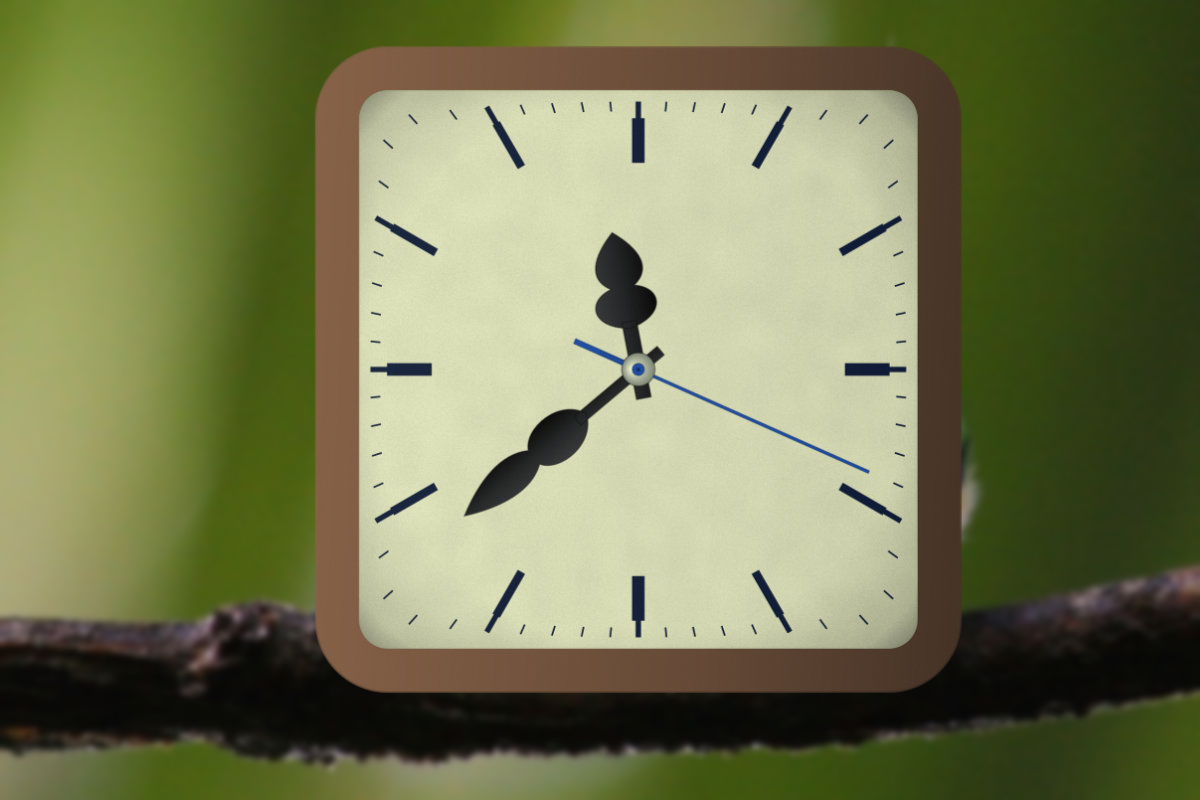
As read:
**11:38:19**
